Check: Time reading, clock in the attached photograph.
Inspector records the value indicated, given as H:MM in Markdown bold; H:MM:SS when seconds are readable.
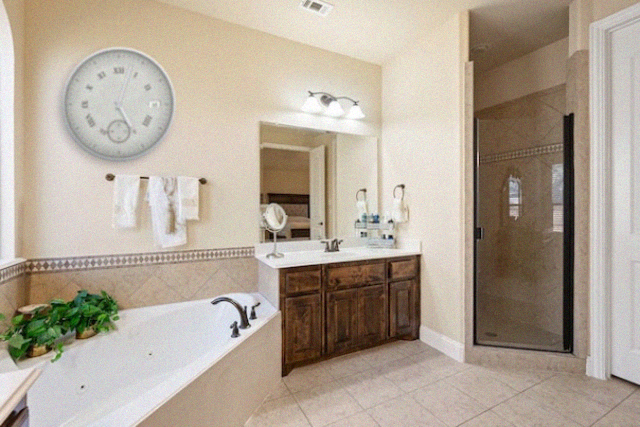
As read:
**5:03**
